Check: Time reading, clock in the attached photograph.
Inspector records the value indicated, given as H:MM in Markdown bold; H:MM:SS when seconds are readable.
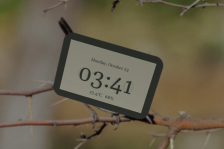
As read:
**3:41**
